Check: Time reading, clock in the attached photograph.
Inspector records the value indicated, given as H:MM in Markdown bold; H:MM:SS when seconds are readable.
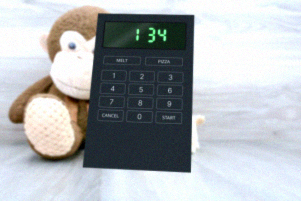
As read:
**1:34**
